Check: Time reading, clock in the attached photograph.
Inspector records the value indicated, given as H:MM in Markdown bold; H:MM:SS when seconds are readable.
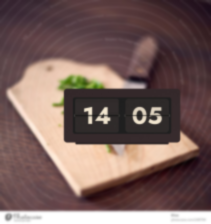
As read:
**14:05**
